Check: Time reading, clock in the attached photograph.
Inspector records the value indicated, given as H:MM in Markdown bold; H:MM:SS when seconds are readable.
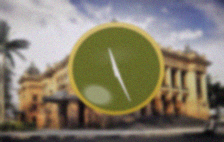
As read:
**11:26**
